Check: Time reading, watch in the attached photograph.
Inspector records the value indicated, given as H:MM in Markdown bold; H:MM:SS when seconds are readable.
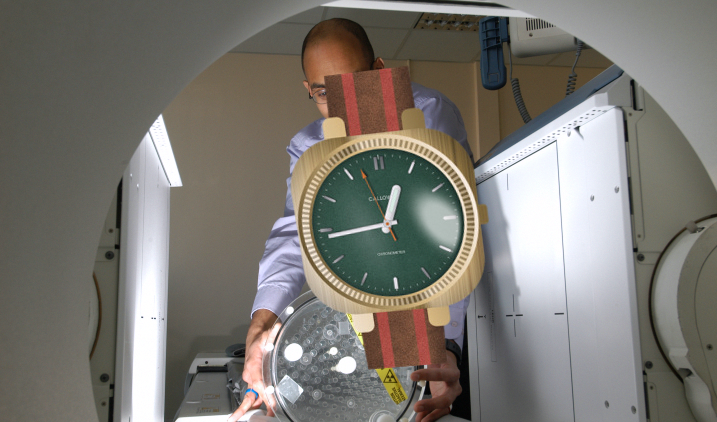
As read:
**12:43:57**
